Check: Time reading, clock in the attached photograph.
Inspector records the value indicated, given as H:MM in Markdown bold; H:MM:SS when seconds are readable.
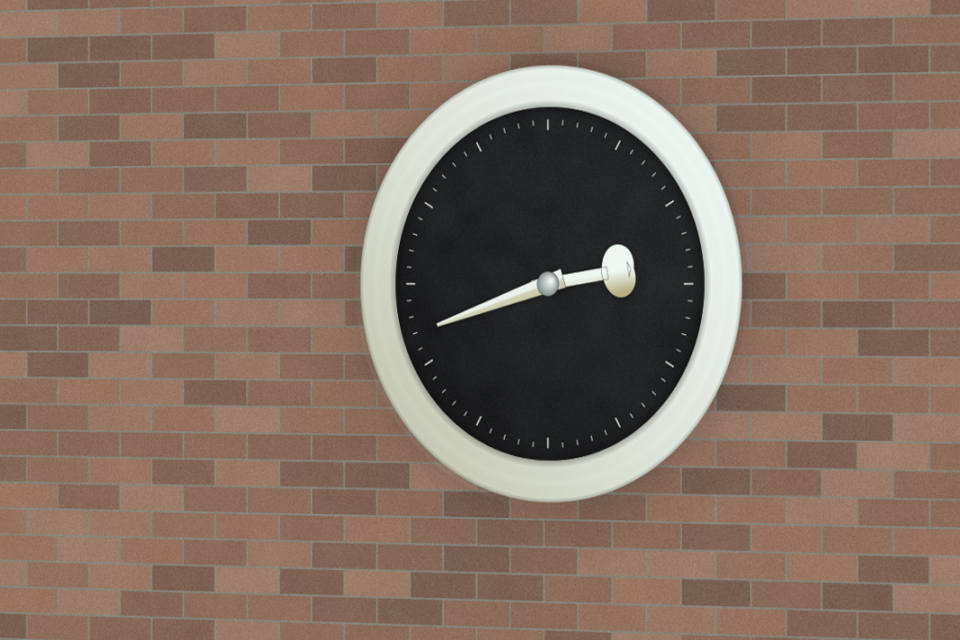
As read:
**2:42**
